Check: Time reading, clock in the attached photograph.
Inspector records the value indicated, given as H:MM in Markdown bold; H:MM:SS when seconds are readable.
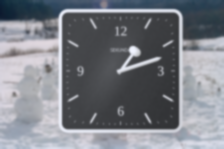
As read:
**1:12**
